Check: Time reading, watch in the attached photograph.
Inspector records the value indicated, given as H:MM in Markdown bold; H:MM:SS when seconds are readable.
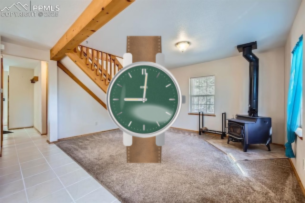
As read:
**9:01**
